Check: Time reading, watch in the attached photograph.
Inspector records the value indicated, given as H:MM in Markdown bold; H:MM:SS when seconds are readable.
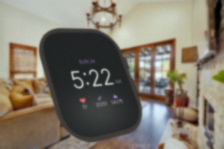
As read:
**5:22**
